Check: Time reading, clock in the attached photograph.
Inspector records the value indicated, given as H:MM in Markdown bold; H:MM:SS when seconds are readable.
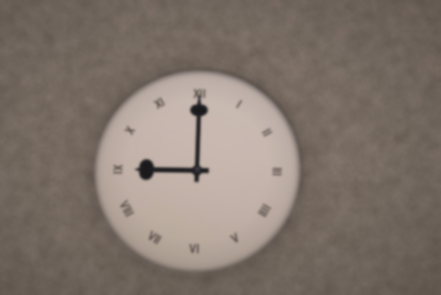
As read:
**9:00**
